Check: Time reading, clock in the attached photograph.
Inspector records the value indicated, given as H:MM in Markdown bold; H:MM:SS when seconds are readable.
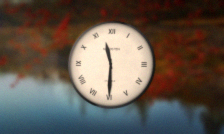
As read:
**11:30**
